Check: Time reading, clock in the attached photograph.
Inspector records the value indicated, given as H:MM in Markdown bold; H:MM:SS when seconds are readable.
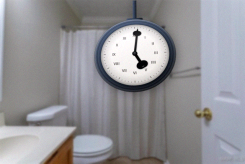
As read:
**5:01**
